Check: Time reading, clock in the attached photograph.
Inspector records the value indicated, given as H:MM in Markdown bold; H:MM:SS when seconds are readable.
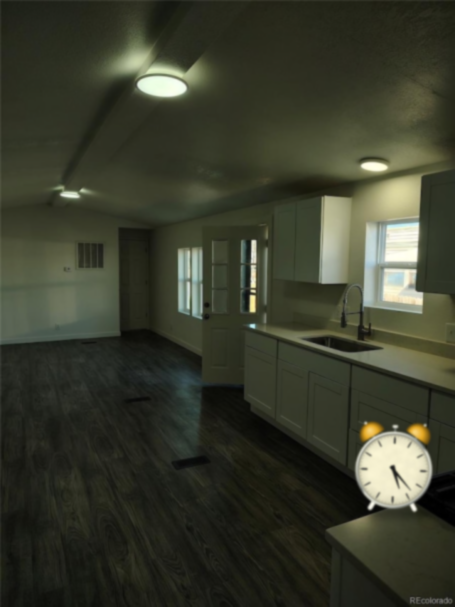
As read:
**5:23**
